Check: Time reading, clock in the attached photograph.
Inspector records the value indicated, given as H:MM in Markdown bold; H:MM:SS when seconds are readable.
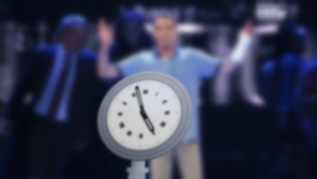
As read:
**4:57**
